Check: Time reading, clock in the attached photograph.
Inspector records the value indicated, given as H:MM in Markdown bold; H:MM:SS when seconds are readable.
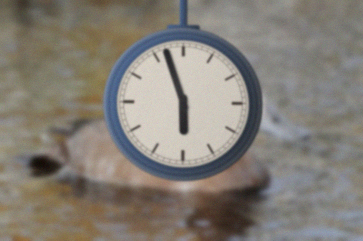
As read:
**5:57**
